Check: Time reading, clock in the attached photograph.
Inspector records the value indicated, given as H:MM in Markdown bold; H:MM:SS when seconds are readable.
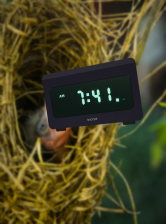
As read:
**7:41**
